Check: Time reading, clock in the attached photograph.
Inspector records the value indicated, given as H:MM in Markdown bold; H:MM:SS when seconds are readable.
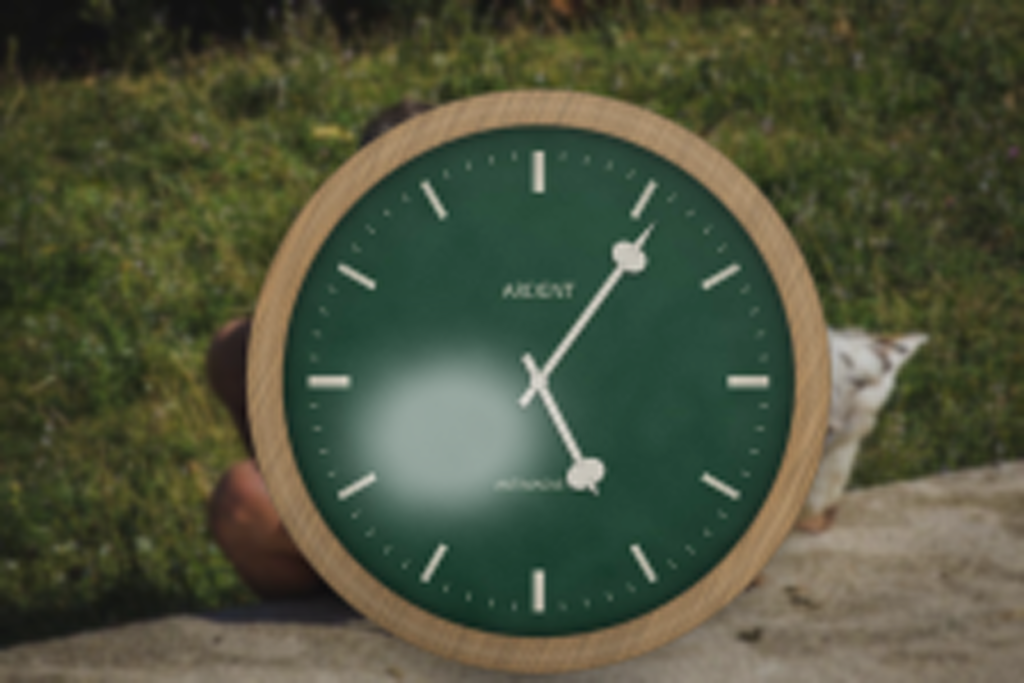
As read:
**5:06**
